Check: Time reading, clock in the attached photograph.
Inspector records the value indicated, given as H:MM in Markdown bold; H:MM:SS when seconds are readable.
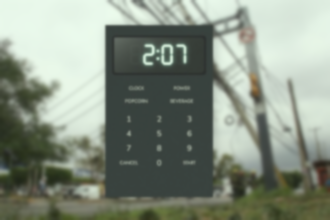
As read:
**2:07**
